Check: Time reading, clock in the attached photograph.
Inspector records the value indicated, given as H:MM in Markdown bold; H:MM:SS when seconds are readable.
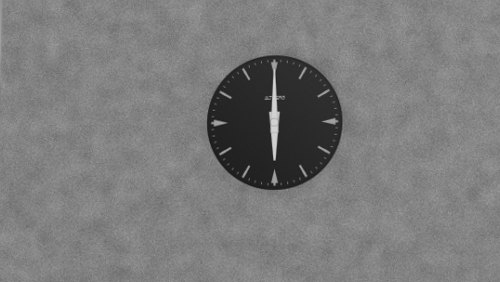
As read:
**6:00**
